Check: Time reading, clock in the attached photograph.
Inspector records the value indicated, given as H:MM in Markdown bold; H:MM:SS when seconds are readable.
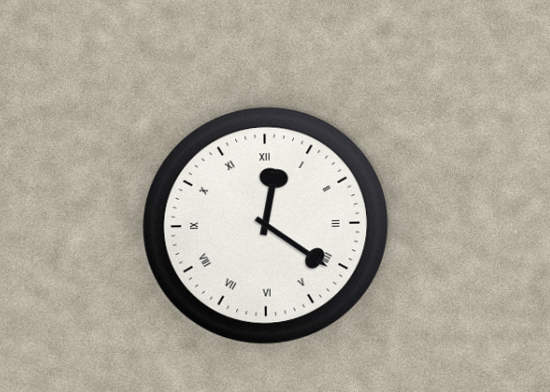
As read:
**12:21**
